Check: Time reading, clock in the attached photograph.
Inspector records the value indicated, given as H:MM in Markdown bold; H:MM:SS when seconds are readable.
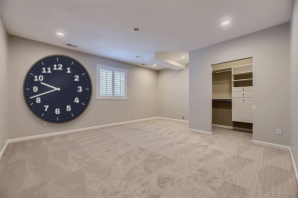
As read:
**9:42**
